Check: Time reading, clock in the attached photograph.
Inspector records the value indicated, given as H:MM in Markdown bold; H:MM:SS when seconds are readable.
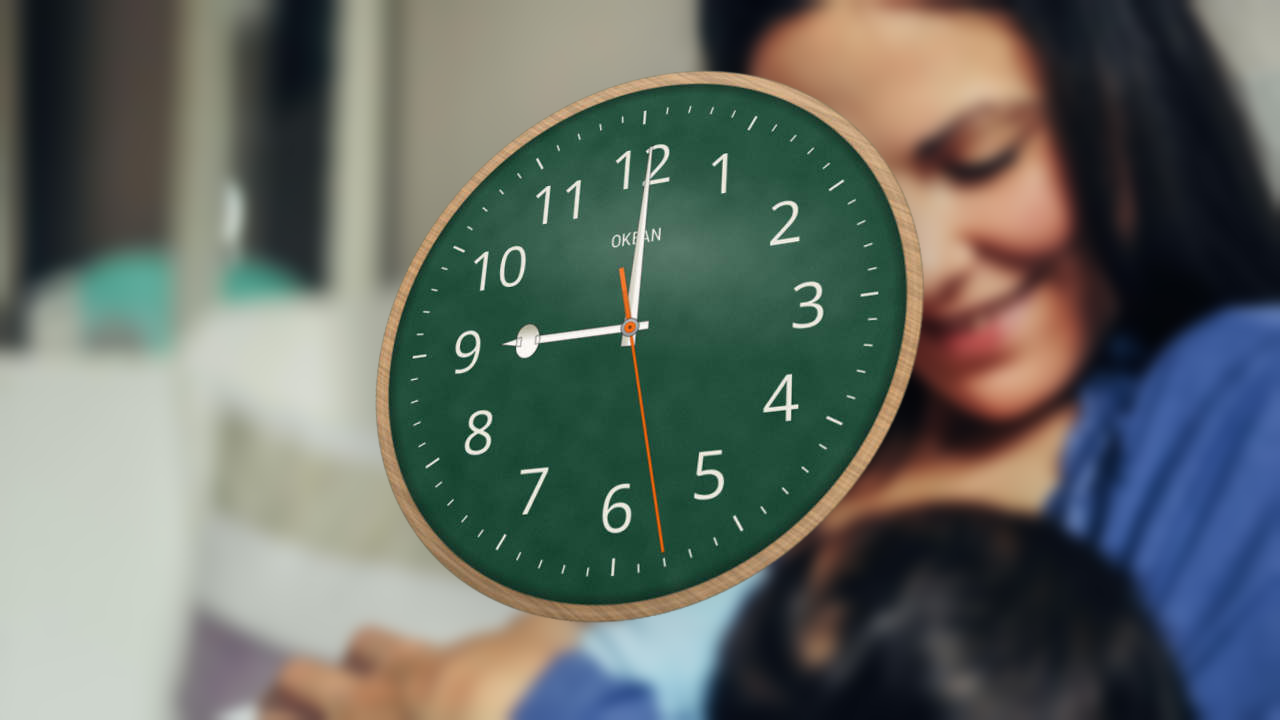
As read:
**9:00:28**
